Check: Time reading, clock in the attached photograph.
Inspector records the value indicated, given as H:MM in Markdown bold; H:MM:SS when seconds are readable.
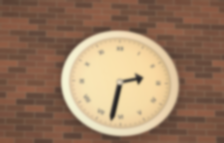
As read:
**2:32**
